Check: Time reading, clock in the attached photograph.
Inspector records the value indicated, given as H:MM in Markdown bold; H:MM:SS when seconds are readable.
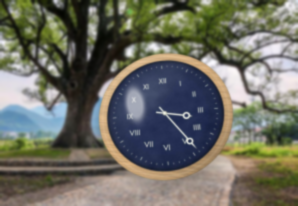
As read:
**3:24**
